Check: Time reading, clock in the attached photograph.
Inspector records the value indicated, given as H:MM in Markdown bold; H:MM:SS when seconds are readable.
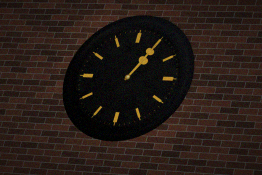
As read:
**1:05**
